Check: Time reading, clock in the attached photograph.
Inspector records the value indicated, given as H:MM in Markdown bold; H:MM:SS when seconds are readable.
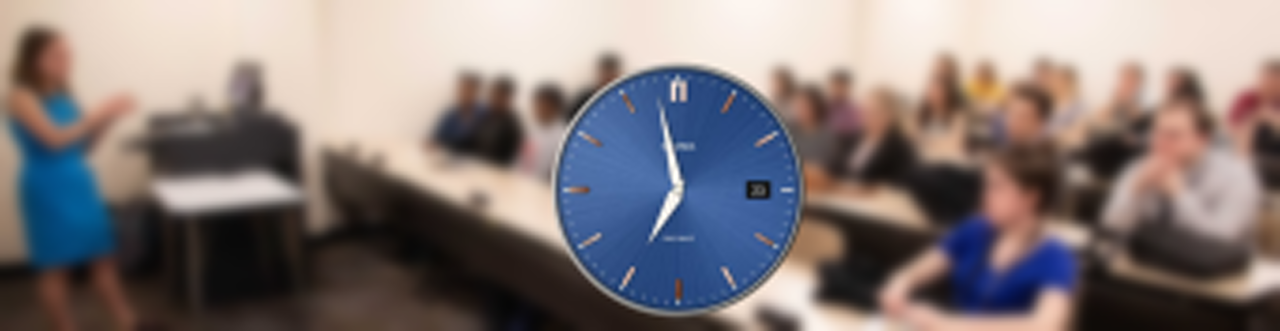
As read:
**6:58**
